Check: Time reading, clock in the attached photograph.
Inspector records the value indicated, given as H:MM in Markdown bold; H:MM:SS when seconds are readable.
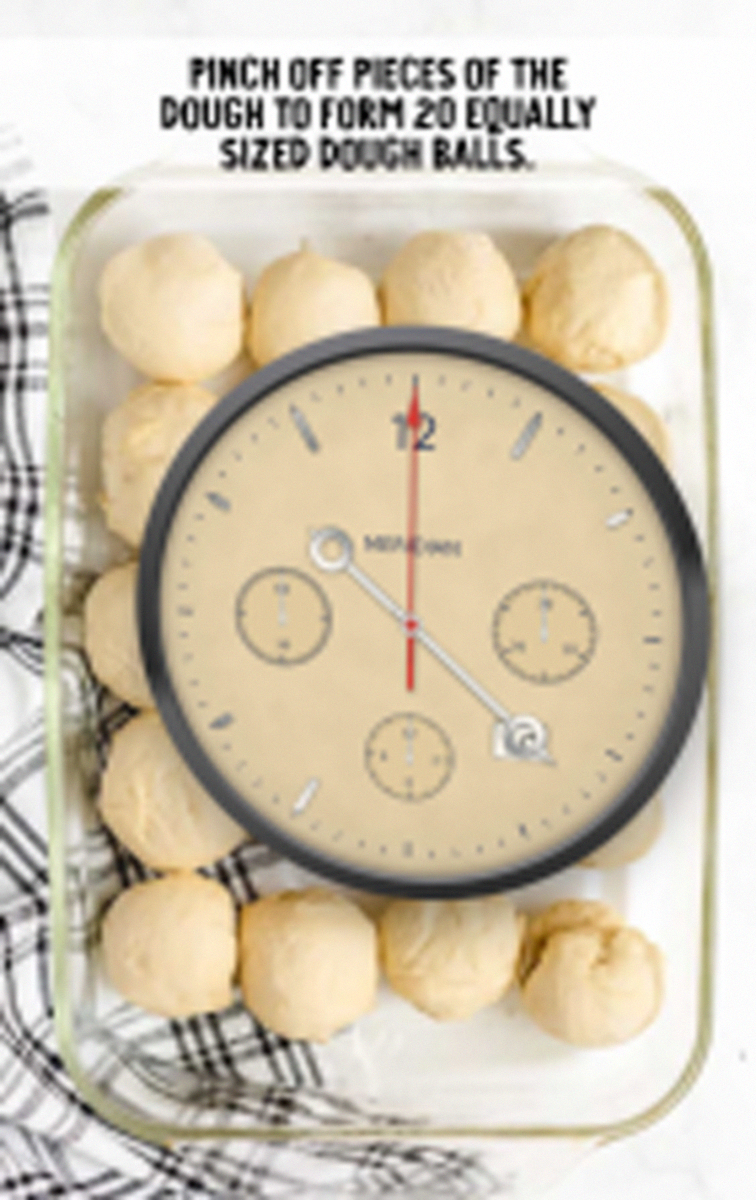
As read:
**10:22**
